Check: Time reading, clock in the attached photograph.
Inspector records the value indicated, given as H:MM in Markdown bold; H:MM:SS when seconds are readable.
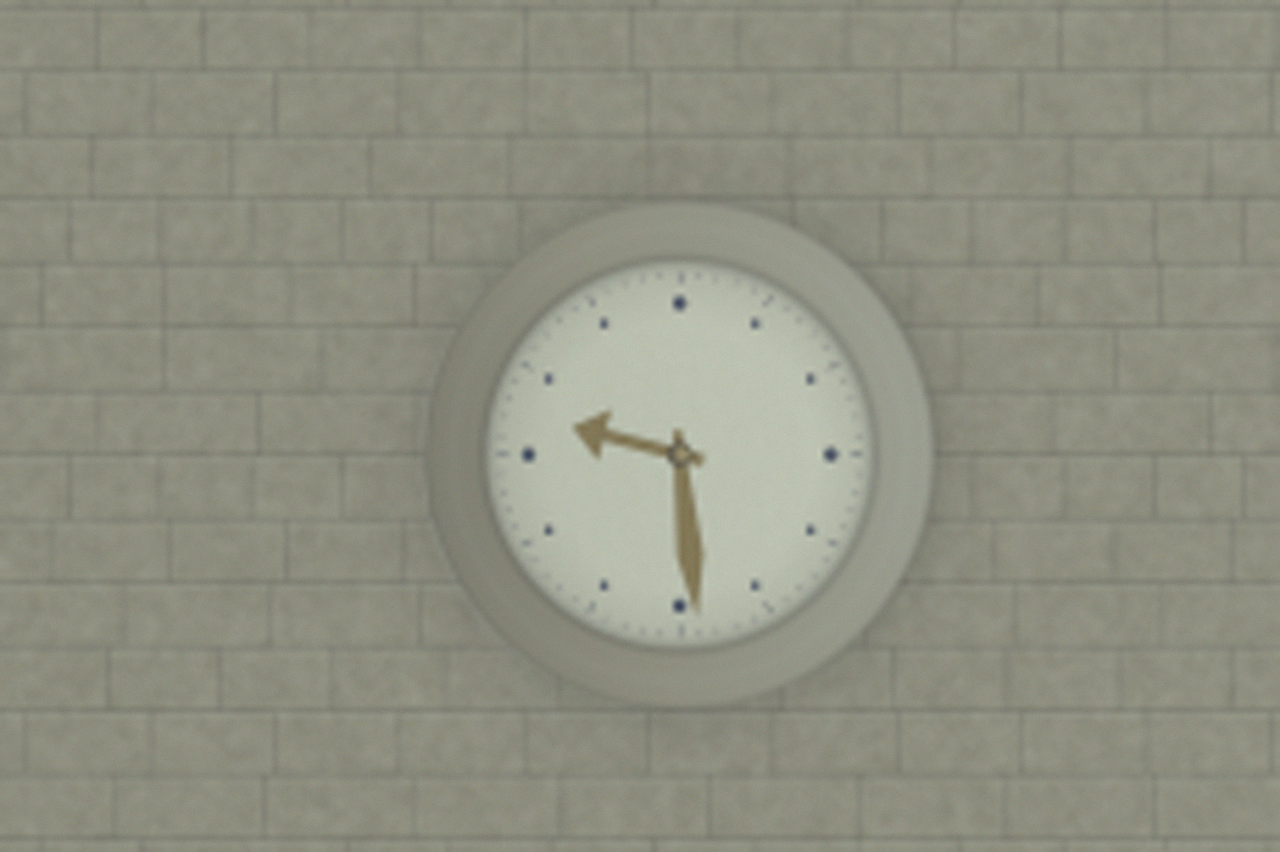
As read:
**9:29**
